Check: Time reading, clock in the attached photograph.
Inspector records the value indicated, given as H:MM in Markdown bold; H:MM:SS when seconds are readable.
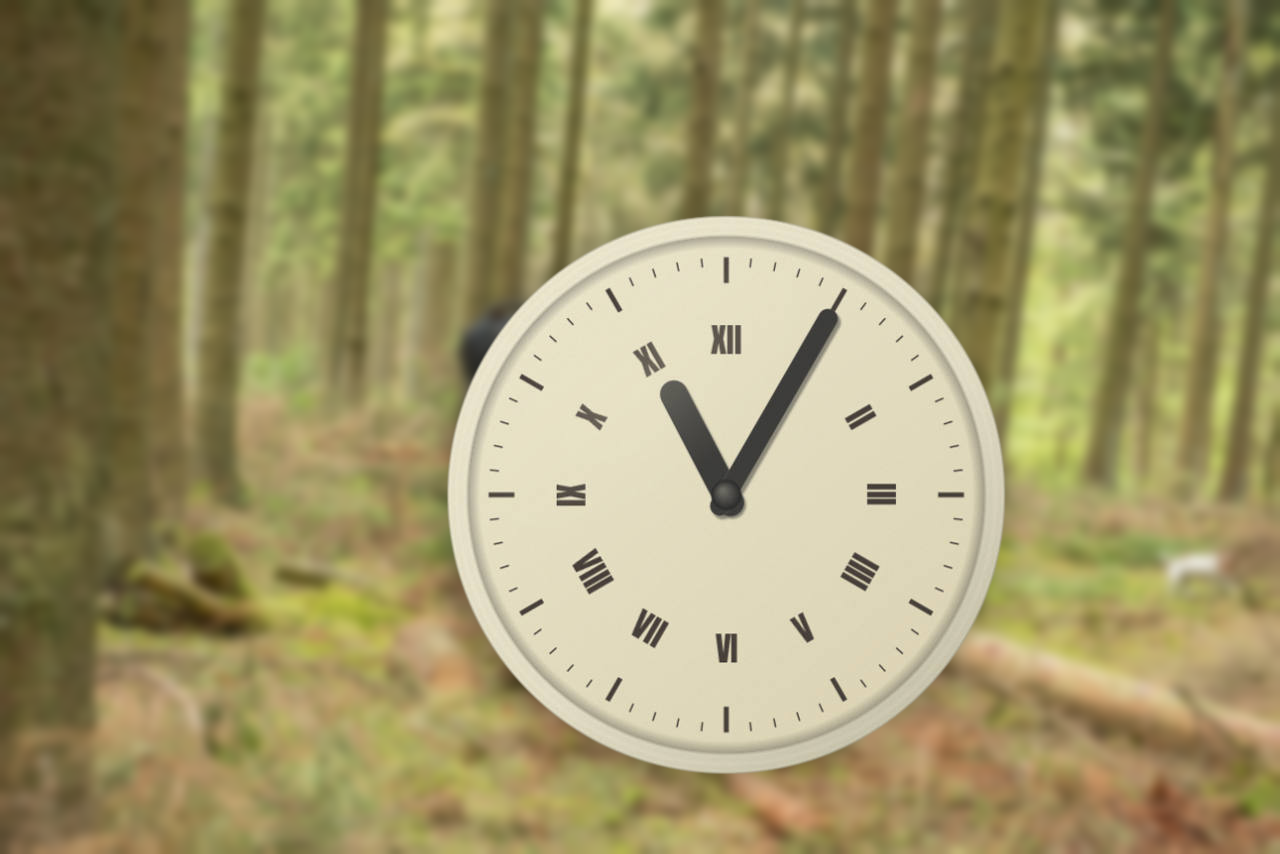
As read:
**11:05**
